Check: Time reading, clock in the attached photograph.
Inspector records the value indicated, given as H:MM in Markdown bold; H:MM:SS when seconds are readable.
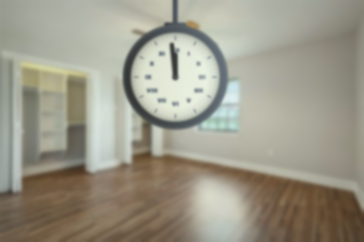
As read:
**11:59**
